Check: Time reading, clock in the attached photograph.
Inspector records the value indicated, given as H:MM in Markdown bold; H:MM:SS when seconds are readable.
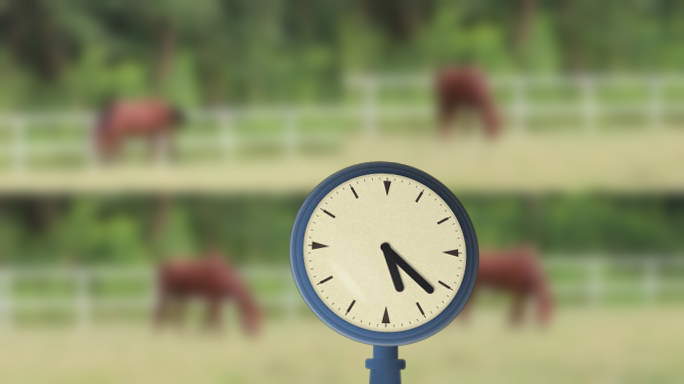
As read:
**5:22**
